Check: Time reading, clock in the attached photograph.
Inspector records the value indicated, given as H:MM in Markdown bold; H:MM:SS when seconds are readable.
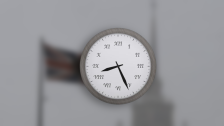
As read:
**8:26**
